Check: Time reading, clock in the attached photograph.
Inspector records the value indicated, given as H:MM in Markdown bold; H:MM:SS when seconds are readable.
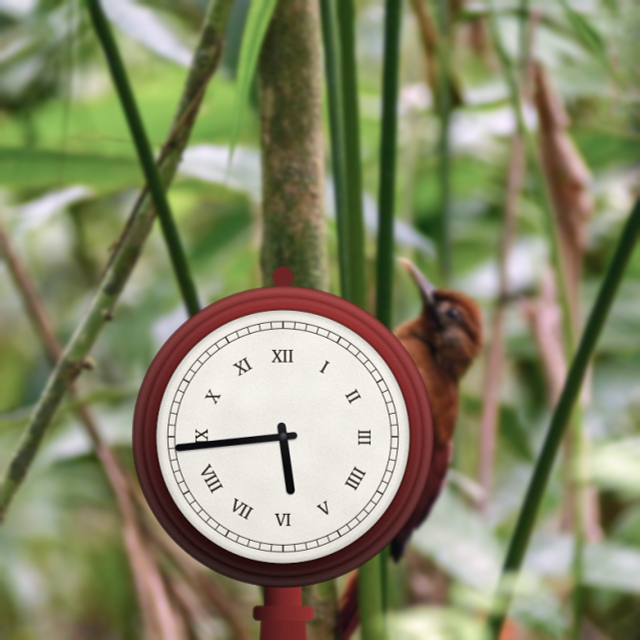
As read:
**5:44**
